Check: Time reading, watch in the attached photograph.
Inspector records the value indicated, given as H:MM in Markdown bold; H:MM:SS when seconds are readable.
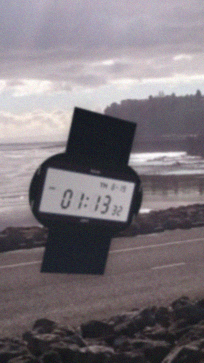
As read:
**1:13**
